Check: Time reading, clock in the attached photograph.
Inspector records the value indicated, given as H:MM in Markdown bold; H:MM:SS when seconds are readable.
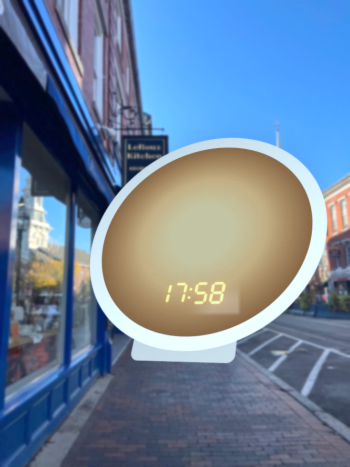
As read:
**17:58**
